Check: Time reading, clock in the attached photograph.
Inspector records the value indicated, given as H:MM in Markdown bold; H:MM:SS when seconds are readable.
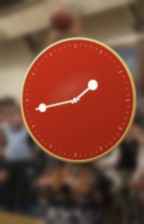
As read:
**1:43**
